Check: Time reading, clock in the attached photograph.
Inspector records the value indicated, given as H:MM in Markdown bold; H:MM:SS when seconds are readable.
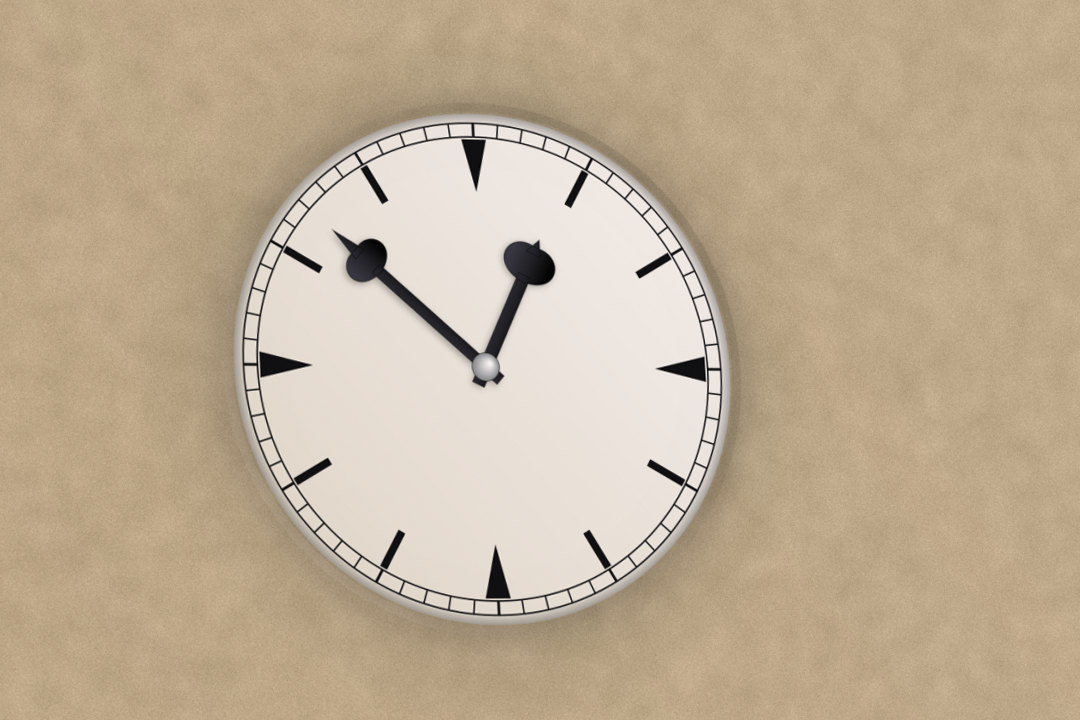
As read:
**12:52**
